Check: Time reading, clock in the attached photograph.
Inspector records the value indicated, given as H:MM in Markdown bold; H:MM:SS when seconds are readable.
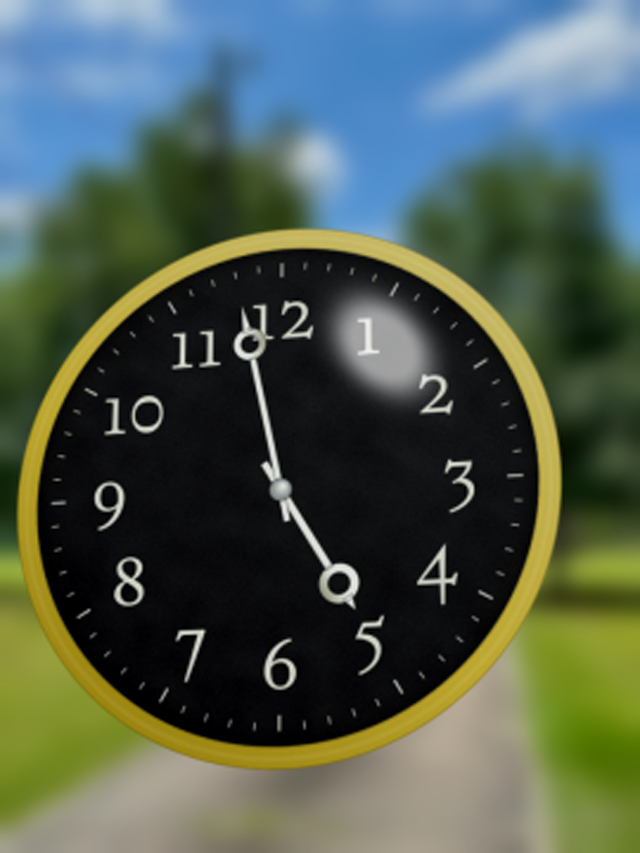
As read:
**4:58**
